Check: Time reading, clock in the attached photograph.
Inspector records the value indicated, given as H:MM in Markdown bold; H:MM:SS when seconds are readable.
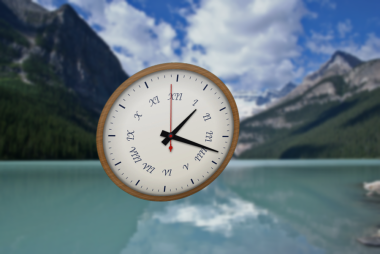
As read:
**1:17:59**
